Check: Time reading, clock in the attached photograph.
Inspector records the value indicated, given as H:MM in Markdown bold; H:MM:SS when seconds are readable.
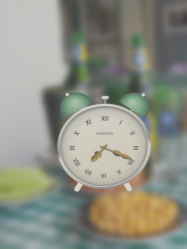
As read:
**7:19**
